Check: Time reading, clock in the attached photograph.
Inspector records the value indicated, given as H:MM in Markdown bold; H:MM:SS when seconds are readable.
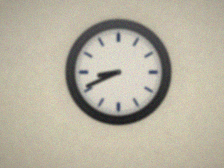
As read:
**8:41**
